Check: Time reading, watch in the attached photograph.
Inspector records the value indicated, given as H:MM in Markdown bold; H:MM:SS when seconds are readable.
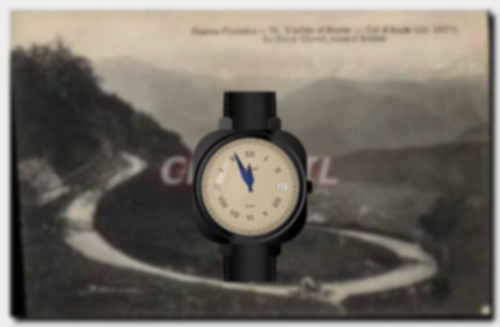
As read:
**11:56**
